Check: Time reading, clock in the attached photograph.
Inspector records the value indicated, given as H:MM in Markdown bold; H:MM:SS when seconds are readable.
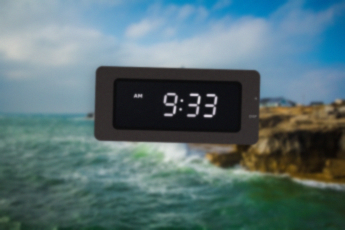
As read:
**9:33**
